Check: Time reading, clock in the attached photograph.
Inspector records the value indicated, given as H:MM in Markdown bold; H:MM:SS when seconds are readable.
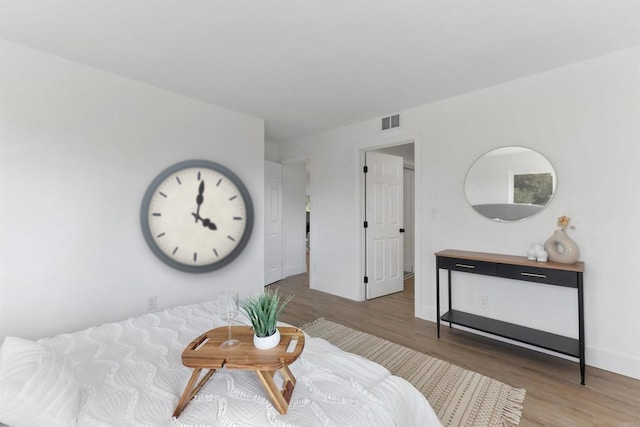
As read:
**4:01**
